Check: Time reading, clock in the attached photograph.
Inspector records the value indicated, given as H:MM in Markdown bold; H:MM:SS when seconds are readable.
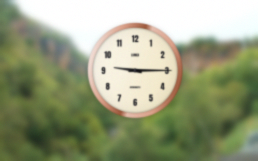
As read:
**9:15**
